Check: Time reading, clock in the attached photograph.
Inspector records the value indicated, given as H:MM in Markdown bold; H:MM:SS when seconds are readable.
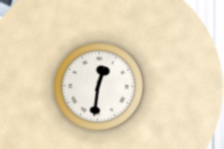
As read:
**12:31**
